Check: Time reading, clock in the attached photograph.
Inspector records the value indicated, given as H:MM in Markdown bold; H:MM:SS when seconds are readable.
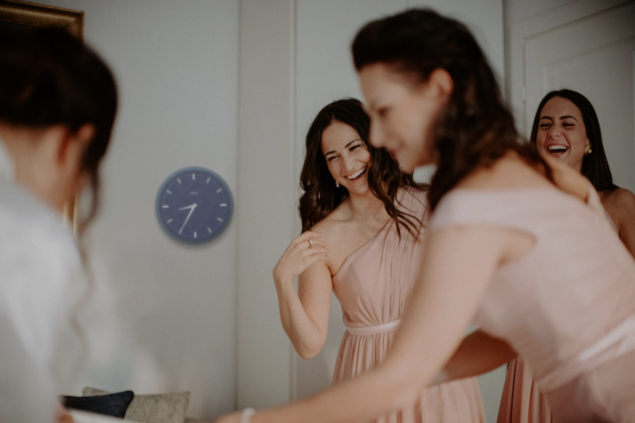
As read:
**8:35**
